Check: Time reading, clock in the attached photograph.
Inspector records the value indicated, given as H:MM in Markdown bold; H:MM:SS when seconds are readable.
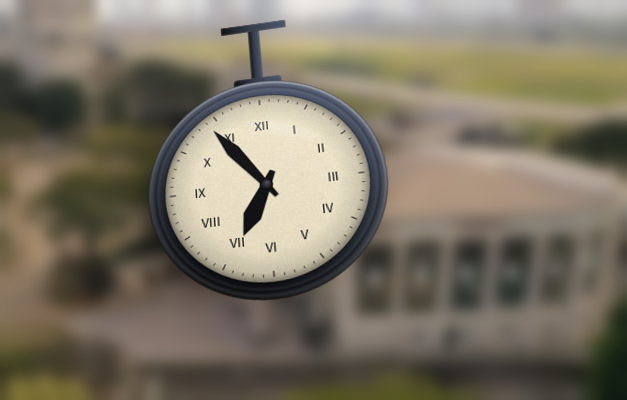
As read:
**6:54**
